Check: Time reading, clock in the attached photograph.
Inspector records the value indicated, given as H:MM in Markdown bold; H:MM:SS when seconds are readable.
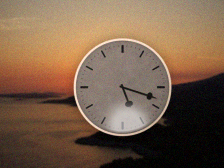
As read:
**5:18**
